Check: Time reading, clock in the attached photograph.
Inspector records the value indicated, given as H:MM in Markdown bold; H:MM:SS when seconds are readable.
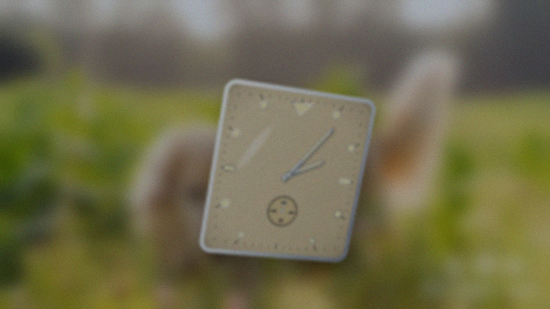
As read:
**2:06**
